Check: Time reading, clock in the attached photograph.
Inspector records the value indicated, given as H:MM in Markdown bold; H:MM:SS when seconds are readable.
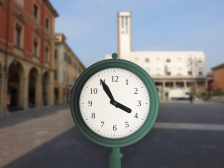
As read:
**3:55**
